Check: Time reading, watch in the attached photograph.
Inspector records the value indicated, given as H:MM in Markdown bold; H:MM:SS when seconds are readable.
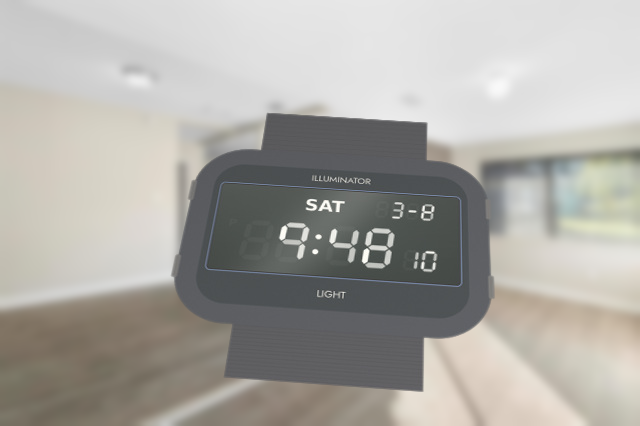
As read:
**9:48:10**
